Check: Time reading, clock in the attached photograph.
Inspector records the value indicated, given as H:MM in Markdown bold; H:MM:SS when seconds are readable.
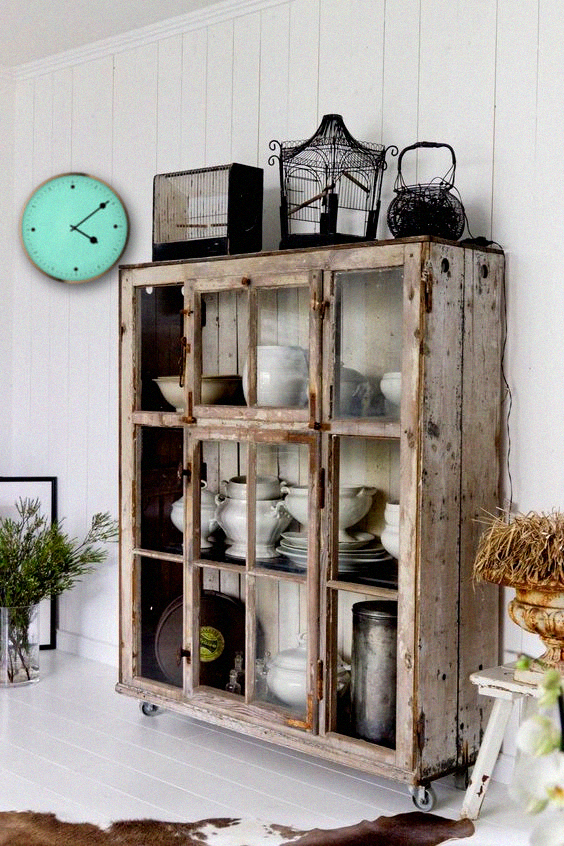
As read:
**4:09**
